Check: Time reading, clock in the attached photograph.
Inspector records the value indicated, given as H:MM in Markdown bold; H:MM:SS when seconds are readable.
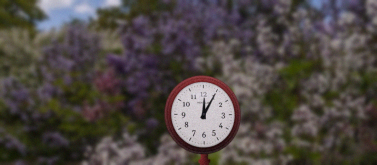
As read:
**12:05**
